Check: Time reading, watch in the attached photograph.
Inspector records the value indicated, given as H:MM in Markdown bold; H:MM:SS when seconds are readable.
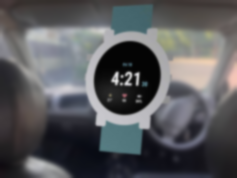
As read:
**4:21**
